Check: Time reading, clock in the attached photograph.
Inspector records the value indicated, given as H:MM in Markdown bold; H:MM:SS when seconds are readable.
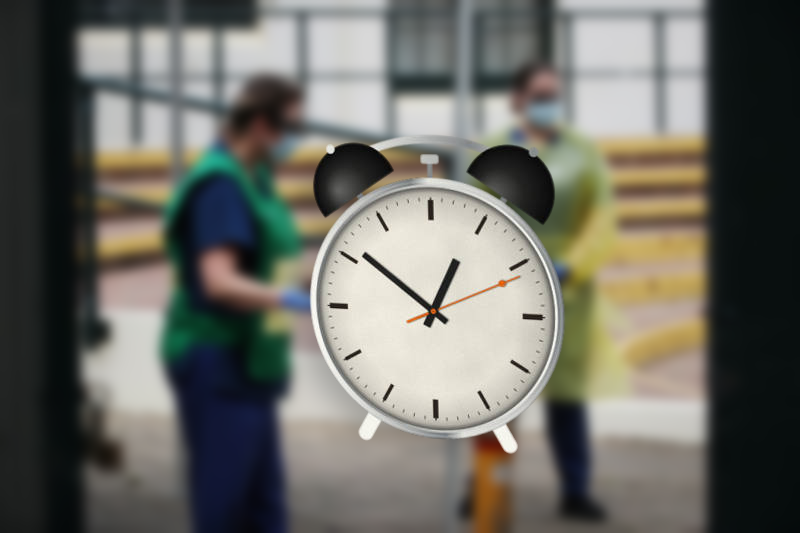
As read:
**12:51:11**
